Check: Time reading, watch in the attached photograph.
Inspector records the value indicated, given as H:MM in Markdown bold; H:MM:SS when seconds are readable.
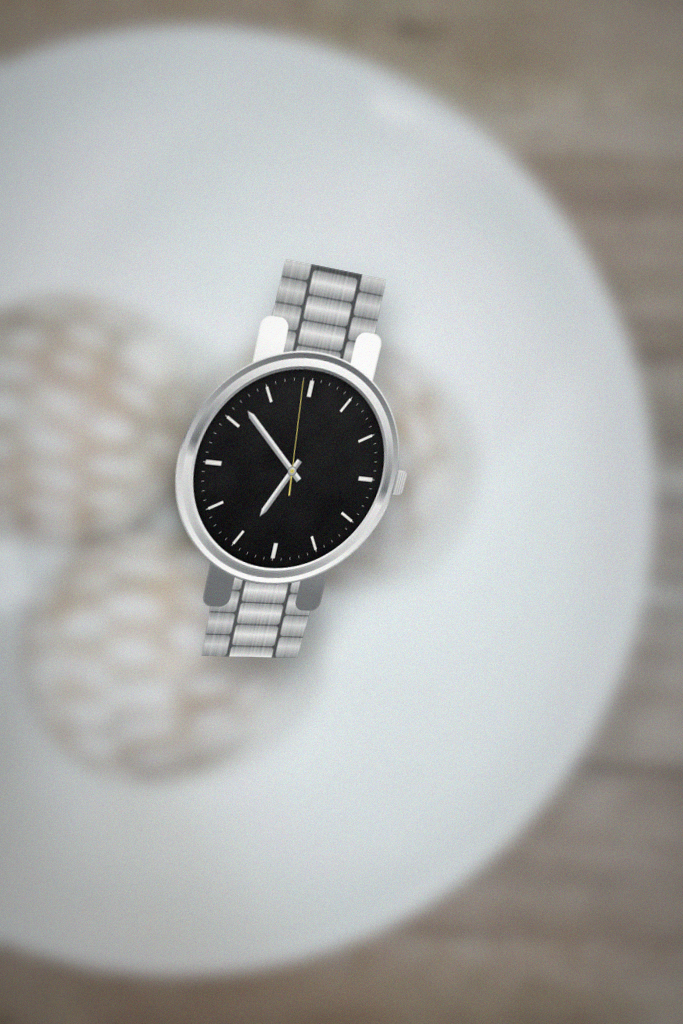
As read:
**6:51:59**
